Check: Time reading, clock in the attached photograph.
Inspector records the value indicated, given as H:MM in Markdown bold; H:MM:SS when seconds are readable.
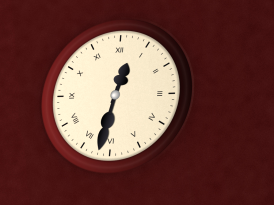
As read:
**12:32**
